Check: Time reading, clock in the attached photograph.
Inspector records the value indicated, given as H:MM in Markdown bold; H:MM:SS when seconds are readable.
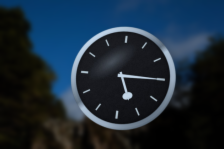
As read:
**5:15**
